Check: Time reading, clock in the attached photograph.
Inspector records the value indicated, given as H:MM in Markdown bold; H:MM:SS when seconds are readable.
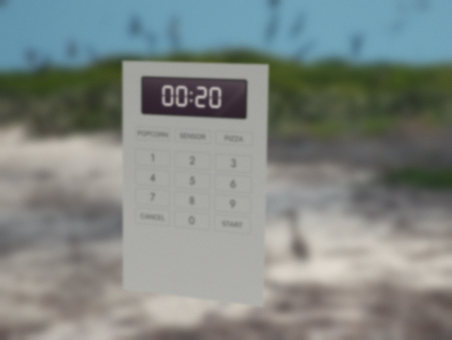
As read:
**0:20**
